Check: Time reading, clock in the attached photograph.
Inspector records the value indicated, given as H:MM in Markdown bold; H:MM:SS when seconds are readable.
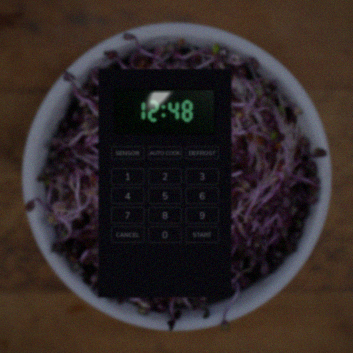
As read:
**12:48**
